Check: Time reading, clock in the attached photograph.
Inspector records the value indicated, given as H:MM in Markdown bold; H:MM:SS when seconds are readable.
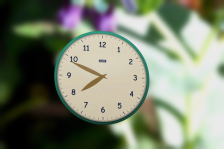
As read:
**7:49**
